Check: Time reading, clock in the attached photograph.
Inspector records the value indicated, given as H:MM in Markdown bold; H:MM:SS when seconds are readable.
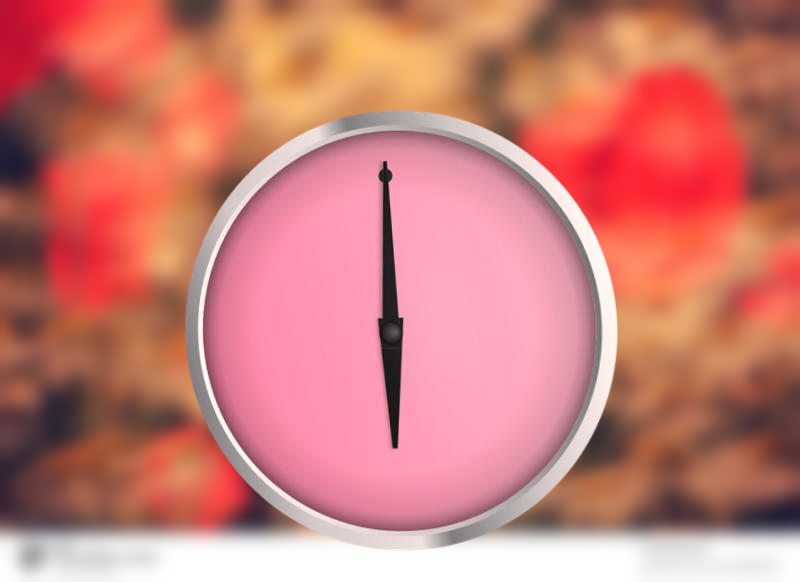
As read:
**6:00**
